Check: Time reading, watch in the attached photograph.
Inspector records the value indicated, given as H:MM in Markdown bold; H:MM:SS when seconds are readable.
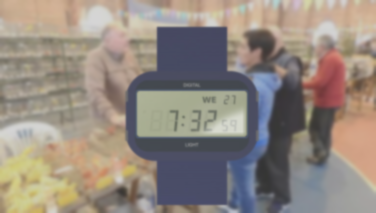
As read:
**7:32:59**
